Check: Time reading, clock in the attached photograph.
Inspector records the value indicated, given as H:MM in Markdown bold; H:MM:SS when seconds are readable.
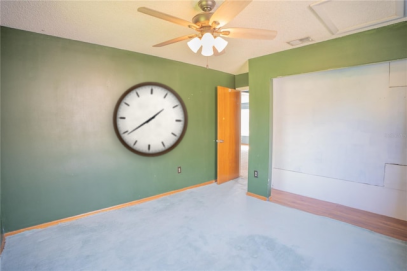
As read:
**1:39**
